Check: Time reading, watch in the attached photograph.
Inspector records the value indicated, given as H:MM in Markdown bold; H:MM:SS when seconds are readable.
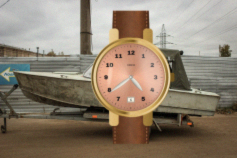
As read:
**4:39**
